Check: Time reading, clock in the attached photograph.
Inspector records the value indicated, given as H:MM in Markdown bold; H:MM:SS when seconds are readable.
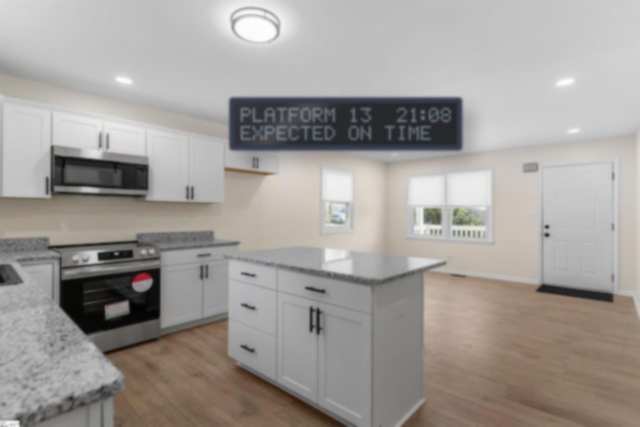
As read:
**21:08**
